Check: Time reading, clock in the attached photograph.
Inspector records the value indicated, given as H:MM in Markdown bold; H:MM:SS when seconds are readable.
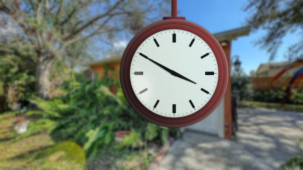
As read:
**3:50**
